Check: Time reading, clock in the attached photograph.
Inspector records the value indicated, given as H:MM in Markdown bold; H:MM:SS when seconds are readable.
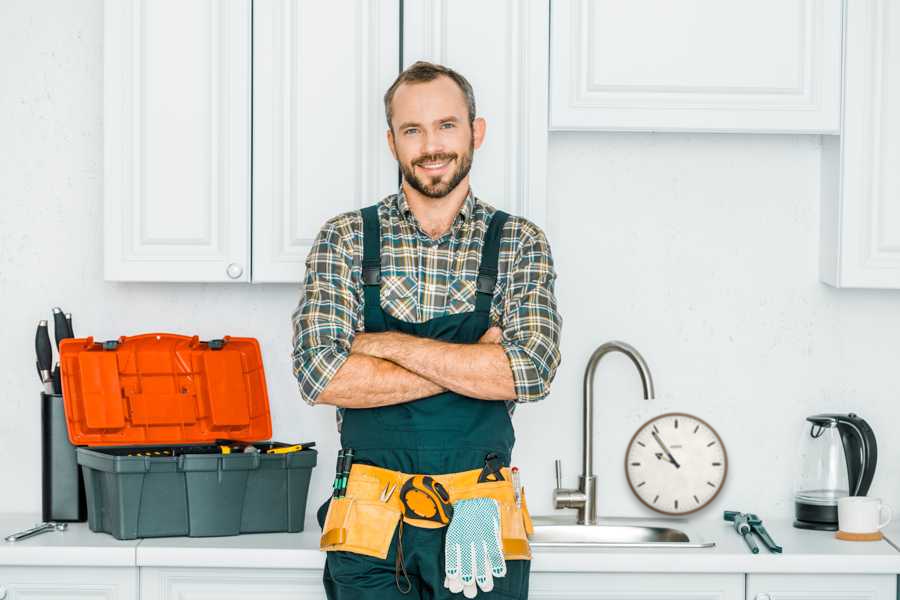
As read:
**9:54**
